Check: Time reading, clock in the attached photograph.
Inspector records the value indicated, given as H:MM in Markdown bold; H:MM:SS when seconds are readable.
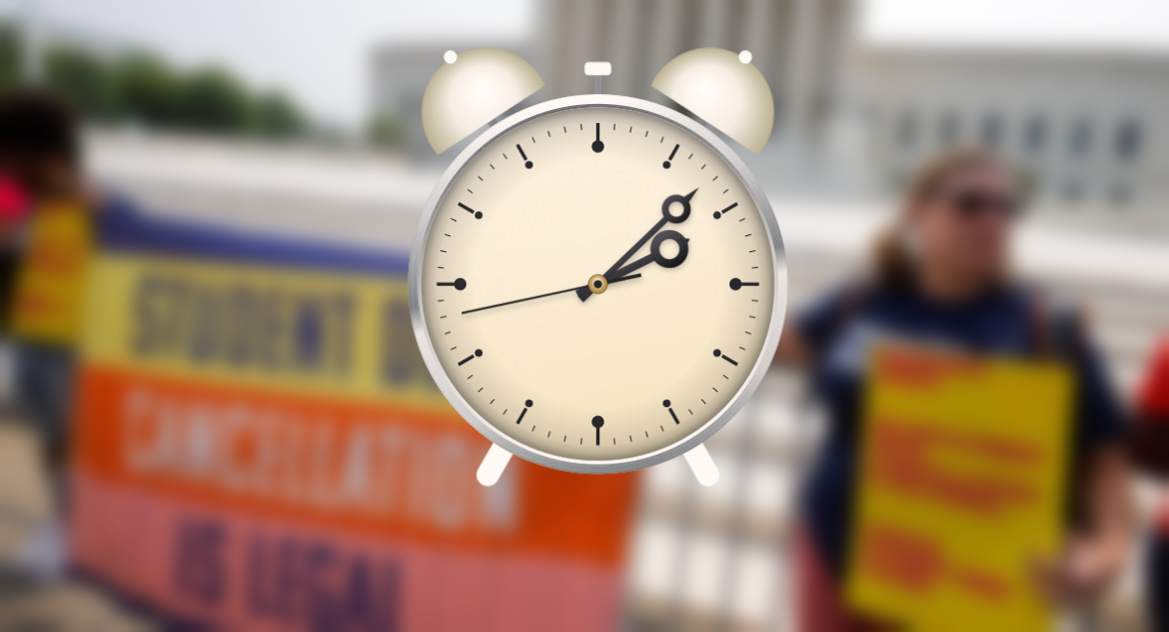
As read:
**2:07:43**
